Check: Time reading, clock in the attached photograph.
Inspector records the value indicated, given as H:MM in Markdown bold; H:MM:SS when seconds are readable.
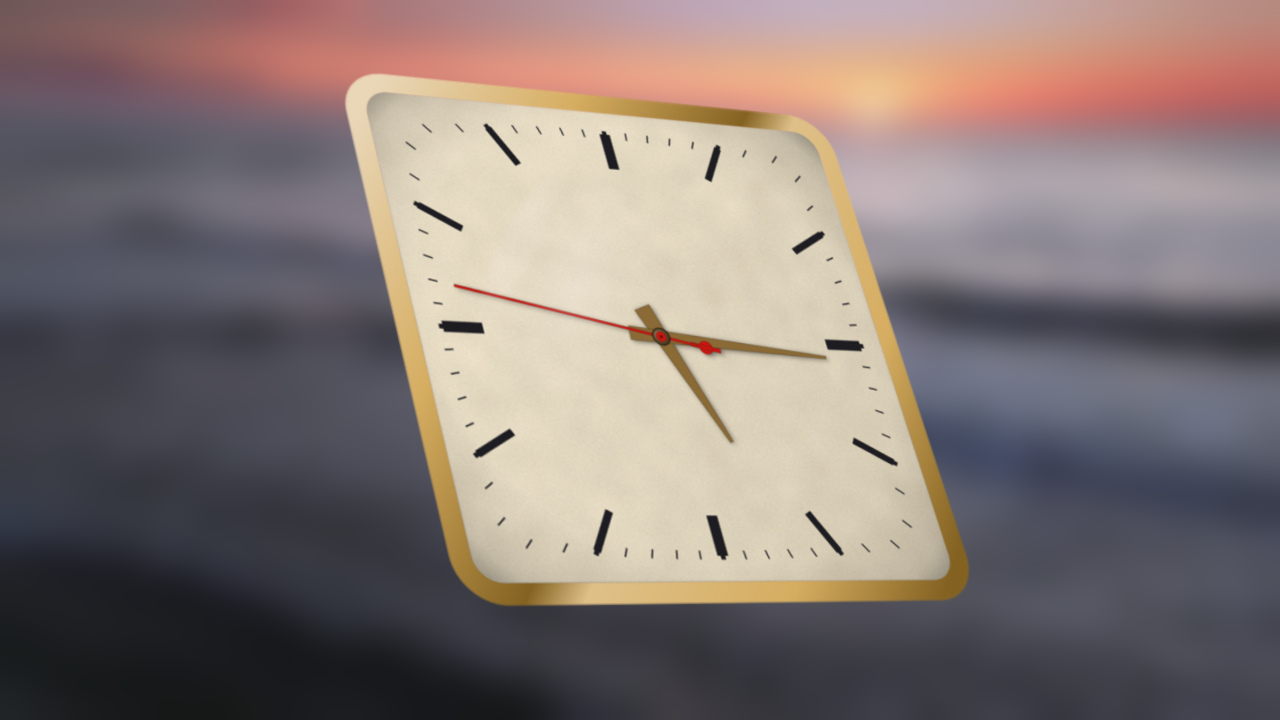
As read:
**5:15:47**
